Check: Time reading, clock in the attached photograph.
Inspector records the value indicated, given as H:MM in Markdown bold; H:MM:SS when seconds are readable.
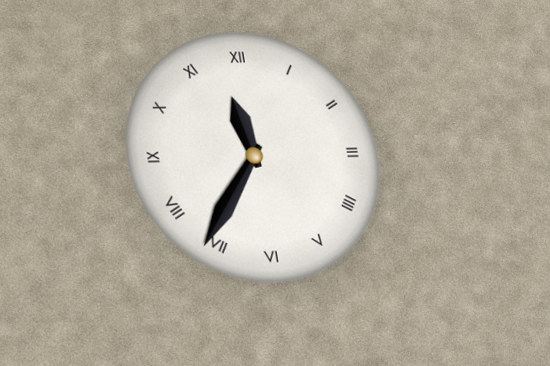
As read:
**11:36**
